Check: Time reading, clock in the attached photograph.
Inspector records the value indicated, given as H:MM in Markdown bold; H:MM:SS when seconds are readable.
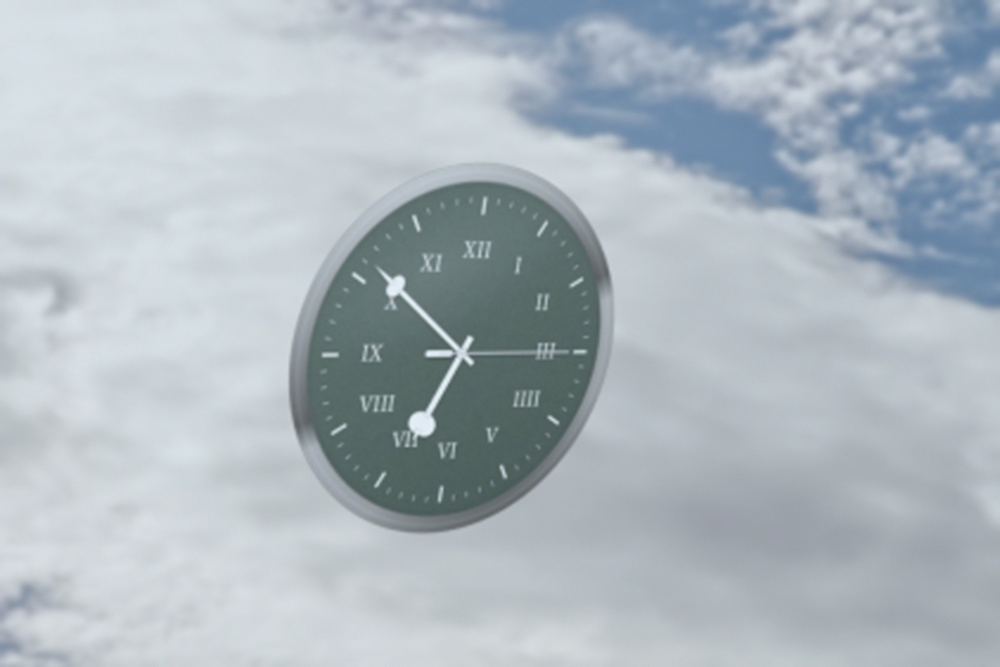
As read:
**6:51:15**
